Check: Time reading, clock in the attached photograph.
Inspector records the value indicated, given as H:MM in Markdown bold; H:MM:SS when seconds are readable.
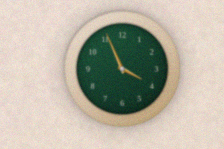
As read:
**3:56**
